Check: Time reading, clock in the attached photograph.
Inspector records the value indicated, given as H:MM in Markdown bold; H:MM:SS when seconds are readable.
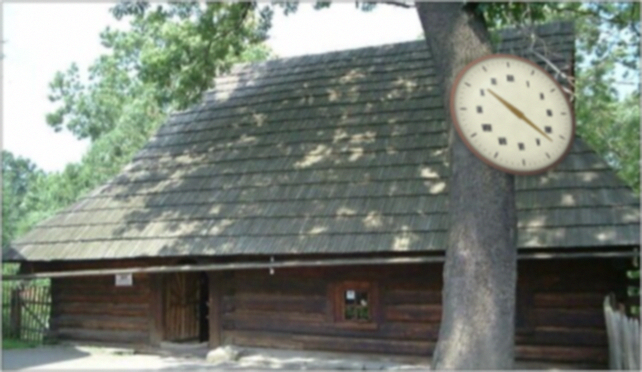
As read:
**10:22**
